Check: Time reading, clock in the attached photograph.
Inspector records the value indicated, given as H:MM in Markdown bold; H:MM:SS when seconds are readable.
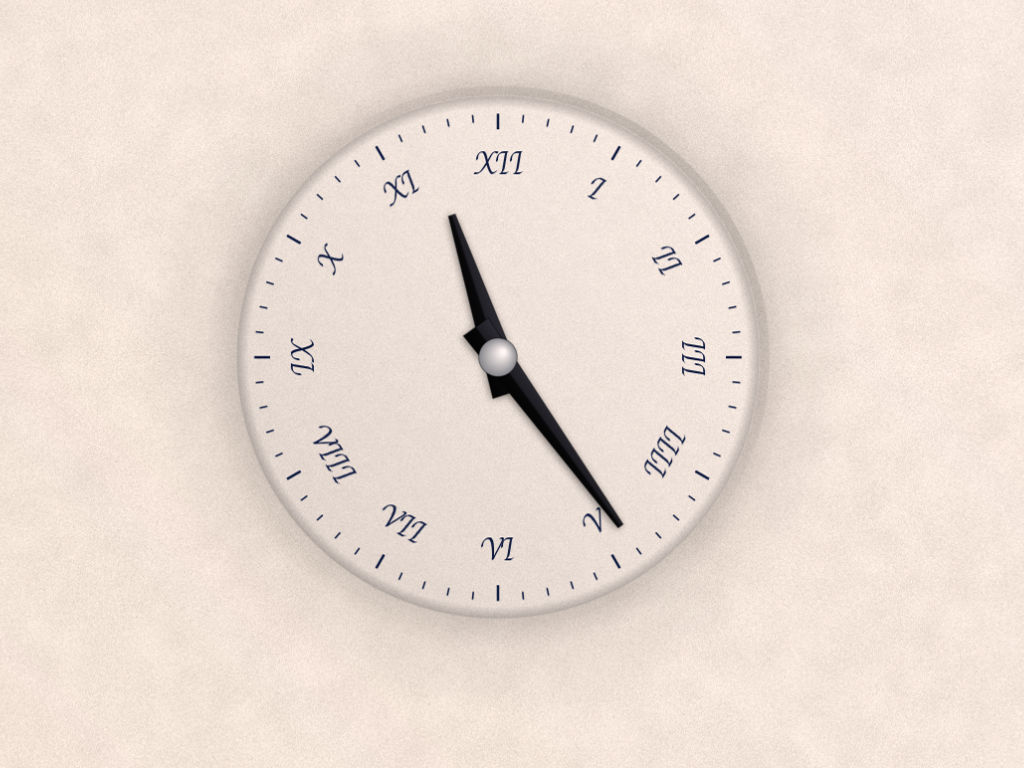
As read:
**11:24**
